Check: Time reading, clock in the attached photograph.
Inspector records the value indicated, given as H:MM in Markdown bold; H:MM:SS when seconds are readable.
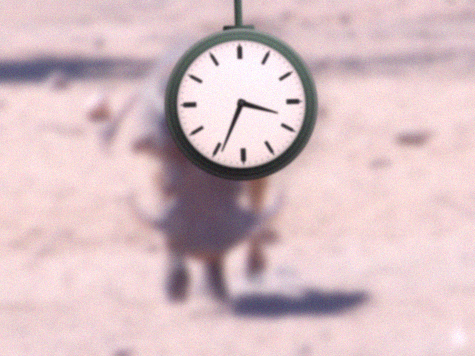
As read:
**3:34**
